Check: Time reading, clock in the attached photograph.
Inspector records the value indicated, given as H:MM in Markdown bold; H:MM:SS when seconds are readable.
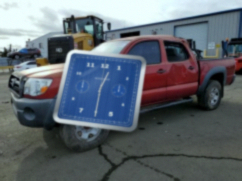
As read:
**12:30**
